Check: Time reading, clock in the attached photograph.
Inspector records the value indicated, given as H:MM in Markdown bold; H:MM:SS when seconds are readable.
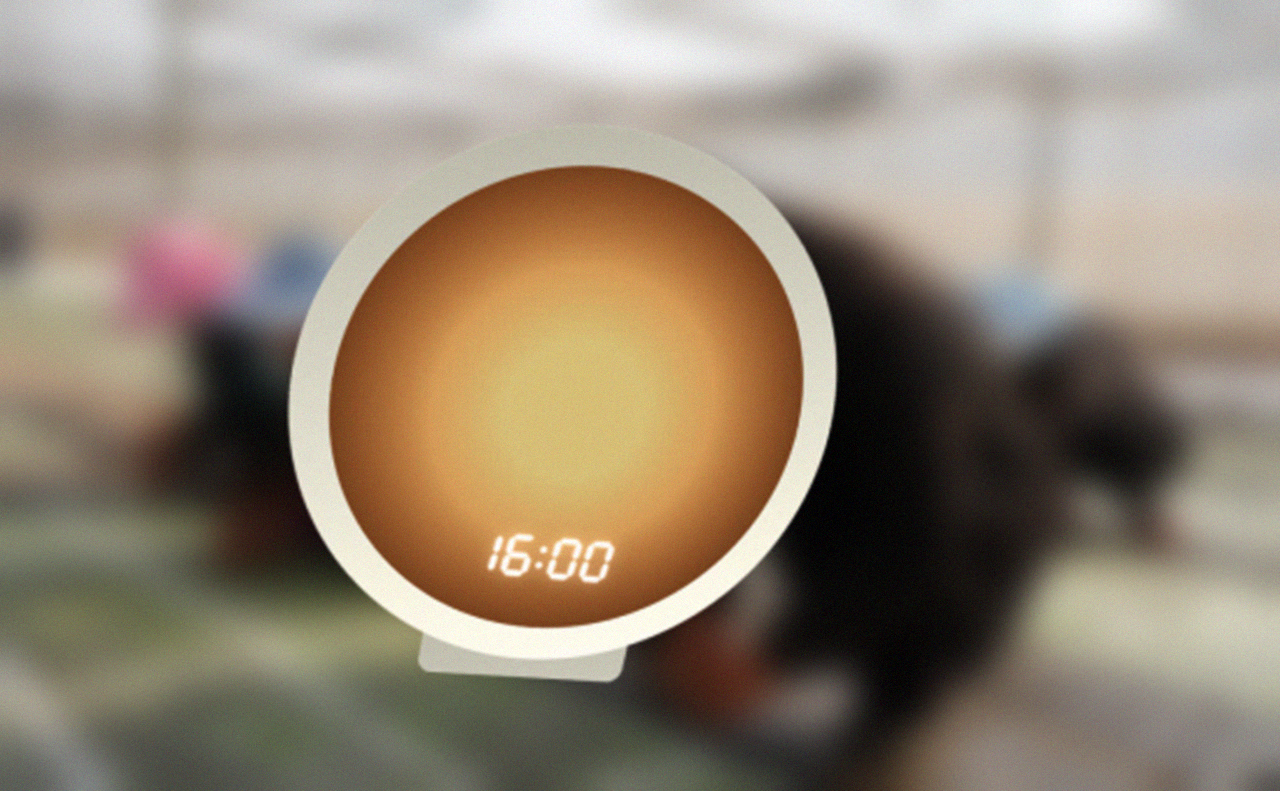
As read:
**16:00**
